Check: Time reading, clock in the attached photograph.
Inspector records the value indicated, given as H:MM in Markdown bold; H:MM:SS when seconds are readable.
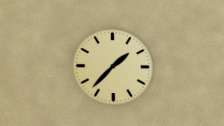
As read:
**1:37**
